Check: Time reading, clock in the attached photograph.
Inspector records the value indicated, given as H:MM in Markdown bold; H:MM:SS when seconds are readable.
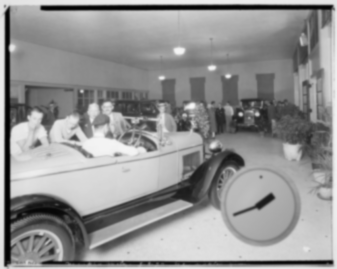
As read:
**1:41**
